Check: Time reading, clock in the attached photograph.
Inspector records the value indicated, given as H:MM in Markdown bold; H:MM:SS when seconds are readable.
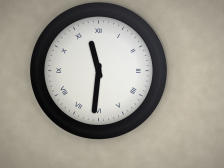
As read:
**11:31**
